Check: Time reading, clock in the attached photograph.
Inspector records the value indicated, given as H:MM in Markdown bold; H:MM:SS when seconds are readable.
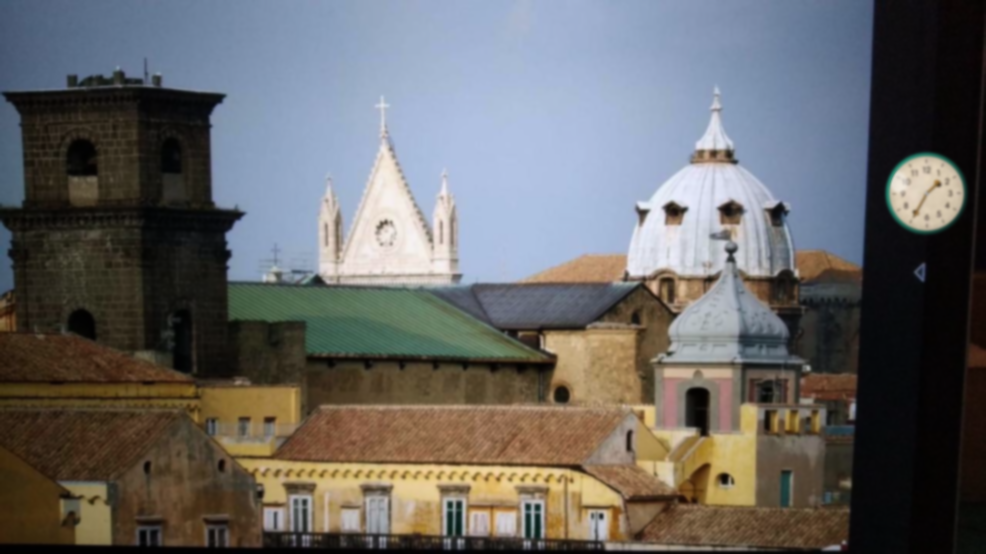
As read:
**1:35**
